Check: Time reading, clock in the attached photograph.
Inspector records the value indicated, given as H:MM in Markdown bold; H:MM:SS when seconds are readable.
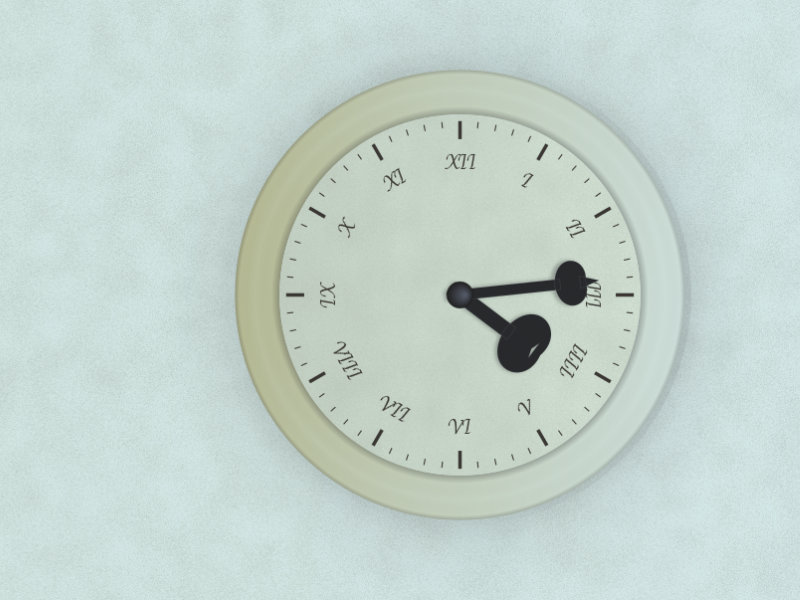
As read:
**4:14**
